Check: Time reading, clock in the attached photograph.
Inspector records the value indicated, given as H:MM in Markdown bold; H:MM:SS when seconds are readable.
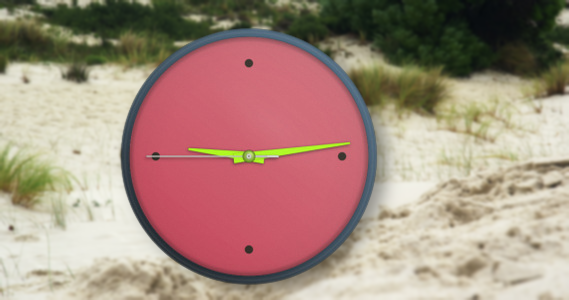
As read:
**9:13:45**
